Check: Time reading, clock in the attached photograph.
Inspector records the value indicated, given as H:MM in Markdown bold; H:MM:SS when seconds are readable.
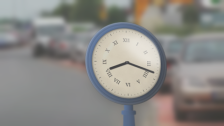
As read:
**8:18**
